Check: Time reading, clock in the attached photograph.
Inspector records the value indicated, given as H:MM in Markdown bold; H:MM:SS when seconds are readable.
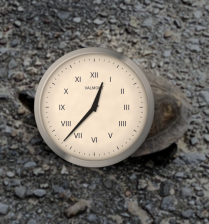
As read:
**12:37**
